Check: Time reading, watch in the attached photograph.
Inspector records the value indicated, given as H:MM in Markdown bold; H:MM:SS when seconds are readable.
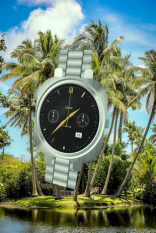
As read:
**1:37**
